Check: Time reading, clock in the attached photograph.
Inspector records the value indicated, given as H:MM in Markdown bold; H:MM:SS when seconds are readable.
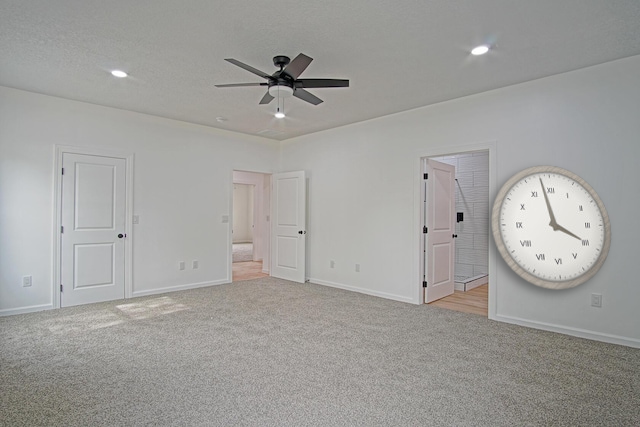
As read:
**3:58**
